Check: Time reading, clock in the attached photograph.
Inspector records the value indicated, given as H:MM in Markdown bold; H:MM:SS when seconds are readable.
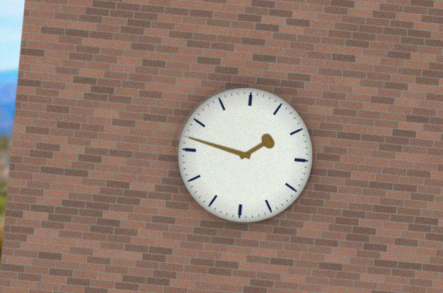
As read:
**1:47**
